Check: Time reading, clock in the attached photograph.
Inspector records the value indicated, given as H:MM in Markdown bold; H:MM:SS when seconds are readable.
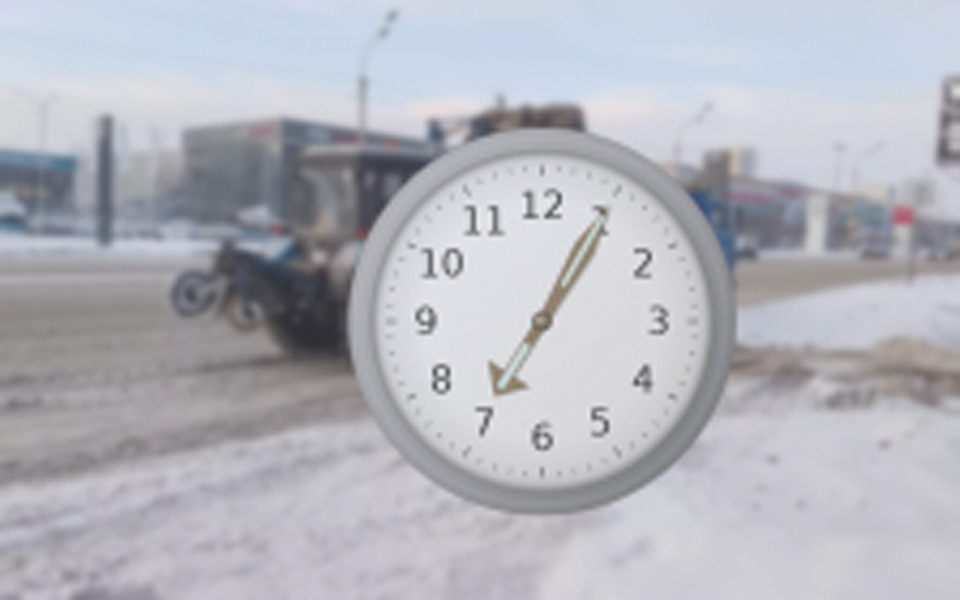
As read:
**7:05**
